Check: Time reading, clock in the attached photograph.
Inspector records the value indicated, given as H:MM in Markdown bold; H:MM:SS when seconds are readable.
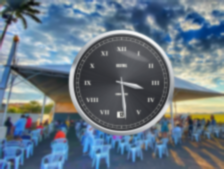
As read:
**3:29**
